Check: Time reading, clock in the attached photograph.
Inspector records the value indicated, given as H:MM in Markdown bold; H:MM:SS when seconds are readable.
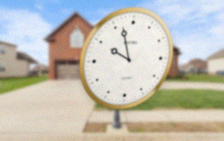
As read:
**9:57**
